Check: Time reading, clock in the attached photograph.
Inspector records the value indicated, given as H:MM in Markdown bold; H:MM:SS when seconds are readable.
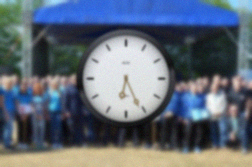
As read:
**6:26**
